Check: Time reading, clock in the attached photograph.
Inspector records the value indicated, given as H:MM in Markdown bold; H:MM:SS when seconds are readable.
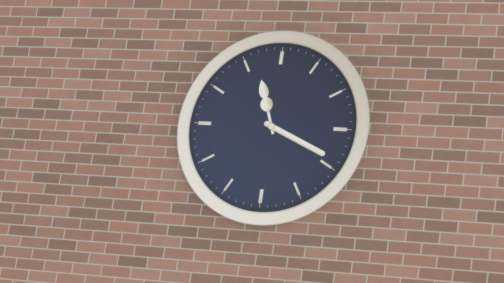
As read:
**11:19**
